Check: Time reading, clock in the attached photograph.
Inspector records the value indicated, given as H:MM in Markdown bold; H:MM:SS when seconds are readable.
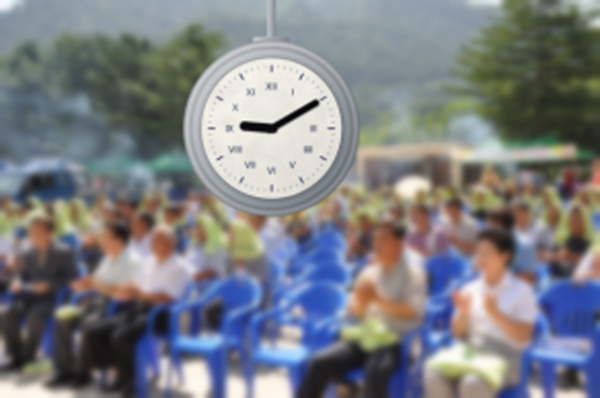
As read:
**9:10**
